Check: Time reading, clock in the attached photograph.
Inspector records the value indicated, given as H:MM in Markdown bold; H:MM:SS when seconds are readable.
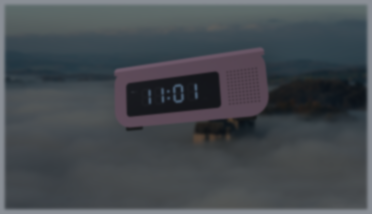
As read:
**11:01**
